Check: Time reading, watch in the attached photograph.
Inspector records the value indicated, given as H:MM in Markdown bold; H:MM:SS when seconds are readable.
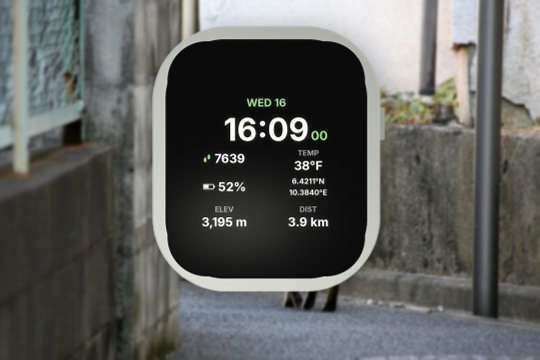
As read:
**16:09:00**
